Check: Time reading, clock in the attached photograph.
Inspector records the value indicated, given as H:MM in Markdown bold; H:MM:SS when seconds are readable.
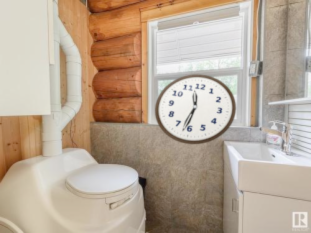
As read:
**11:32**
